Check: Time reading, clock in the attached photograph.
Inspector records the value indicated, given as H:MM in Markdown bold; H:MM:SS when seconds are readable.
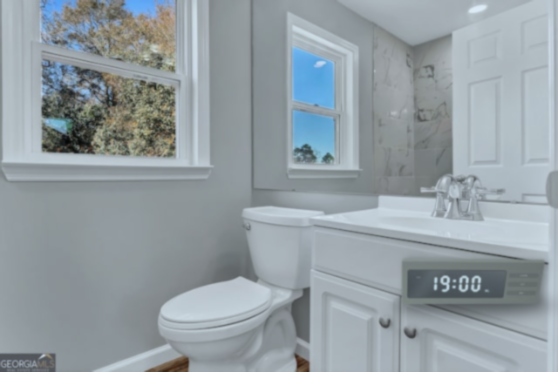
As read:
**19:00**
